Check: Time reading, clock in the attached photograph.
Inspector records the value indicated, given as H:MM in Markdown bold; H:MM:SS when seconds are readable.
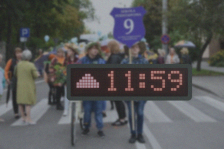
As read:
**11:59**
